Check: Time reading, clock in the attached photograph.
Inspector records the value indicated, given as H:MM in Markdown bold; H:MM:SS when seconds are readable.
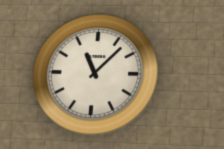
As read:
**11:07**
